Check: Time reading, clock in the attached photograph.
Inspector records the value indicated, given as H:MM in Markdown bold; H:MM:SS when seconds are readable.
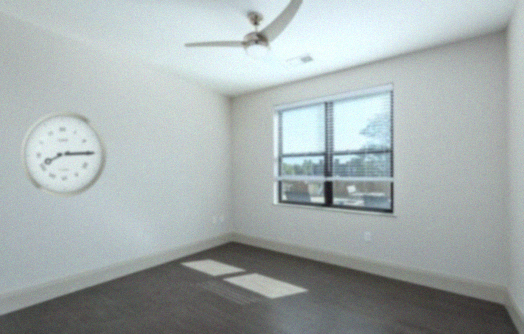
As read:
**8:15**
